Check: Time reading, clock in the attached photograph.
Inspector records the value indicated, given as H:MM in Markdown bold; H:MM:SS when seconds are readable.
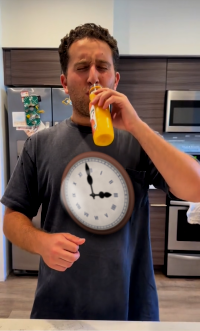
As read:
**2:59**
